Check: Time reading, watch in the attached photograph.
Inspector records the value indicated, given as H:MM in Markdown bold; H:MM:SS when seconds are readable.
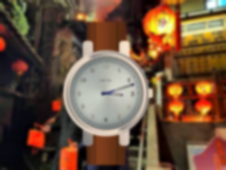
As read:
**3:12**
